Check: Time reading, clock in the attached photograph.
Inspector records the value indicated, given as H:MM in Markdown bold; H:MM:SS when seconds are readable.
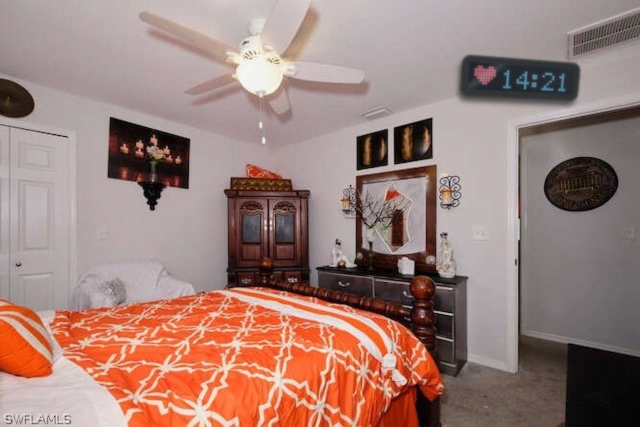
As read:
**14:21**
